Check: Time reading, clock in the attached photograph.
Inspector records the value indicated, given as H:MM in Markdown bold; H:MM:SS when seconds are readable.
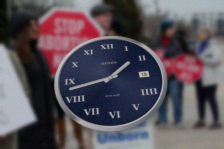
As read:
**1:43**
